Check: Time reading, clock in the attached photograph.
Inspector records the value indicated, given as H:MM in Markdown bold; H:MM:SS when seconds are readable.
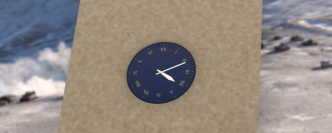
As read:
**4:11**
